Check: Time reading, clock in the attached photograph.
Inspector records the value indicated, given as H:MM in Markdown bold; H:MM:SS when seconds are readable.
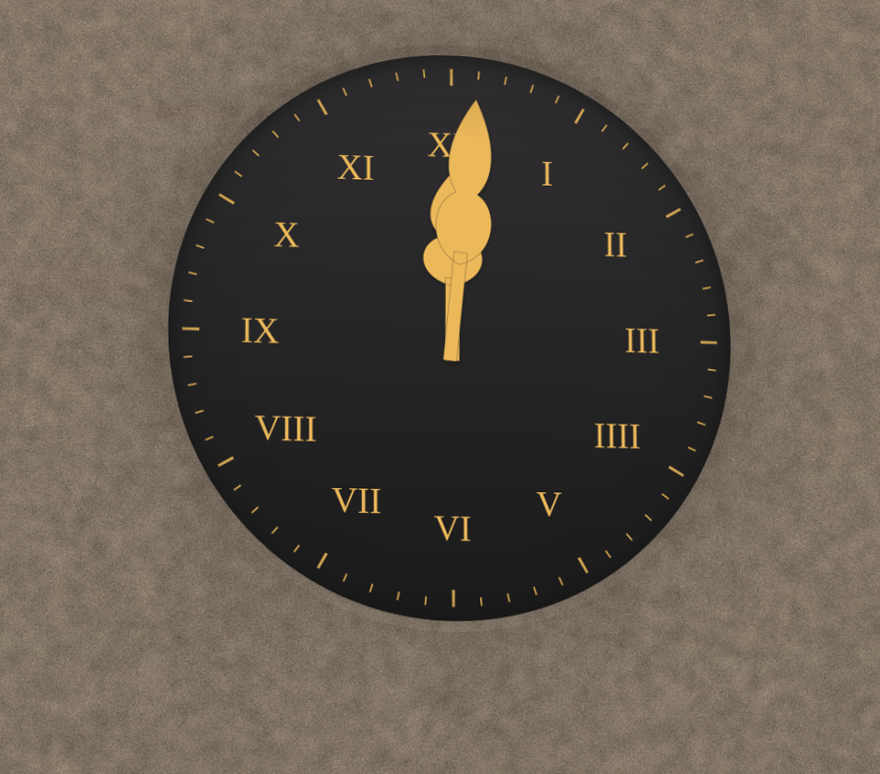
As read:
**12:01**
